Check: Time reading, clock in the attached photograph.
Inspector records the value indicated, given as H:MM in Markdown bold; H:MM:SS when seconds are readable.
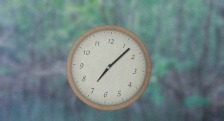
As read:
**7:07**
